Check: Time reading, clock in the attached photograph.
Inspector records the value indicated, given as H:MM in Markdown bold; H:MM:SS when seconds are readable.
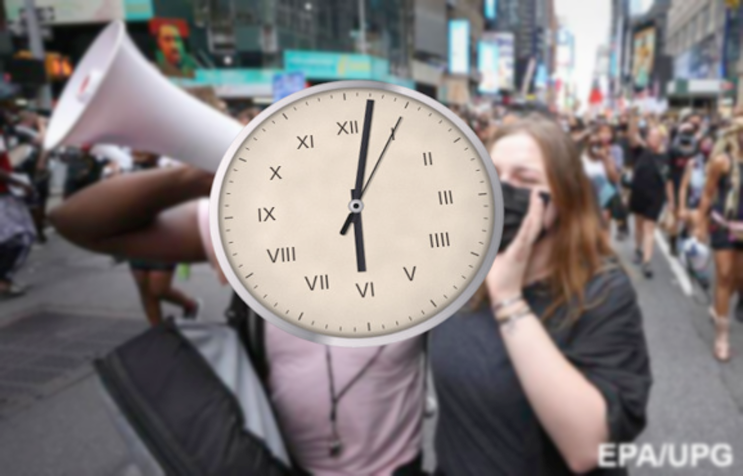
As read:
**6:02:05**
